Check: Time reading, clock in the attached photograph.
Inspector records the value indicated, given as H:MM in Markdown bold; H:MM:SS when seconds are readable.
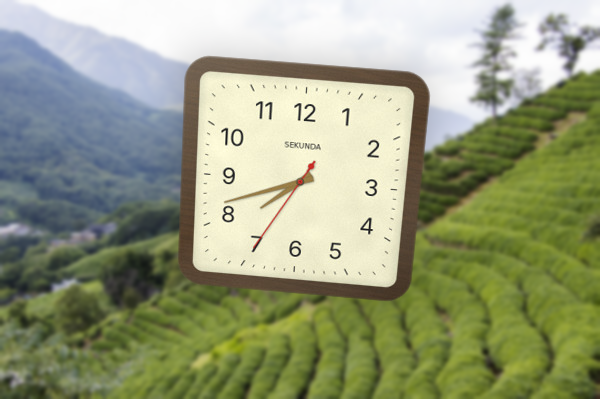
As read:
**7:41:35**
